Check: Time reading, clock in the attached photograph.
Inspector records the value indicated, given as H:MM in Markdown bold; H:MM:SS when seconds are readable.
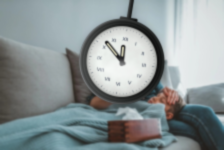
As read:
**11:52**
